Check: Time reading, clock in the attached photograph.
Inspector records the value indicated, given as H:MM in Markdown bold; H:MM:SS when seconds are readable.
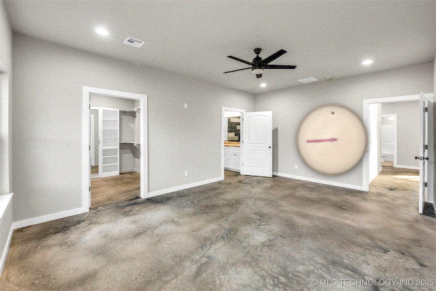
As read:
**8:44**
